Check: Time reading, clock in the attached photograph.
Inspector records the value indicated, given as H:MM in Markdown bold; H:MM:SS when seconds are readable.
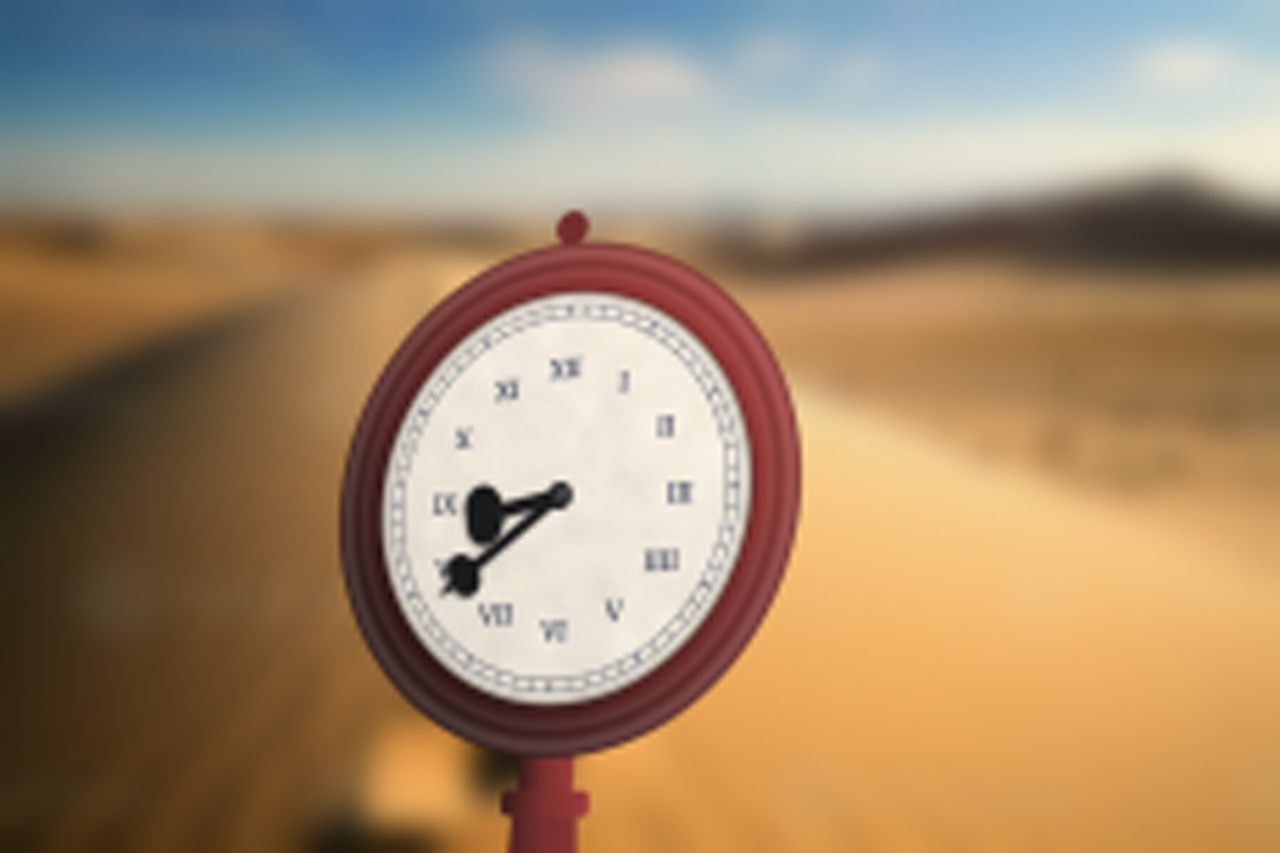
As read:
**8:39**
